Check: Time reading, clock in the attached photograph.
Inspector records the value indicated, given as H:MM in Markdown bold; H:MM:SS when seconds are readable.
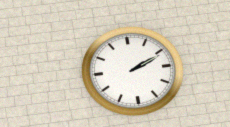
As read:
**2:11**
